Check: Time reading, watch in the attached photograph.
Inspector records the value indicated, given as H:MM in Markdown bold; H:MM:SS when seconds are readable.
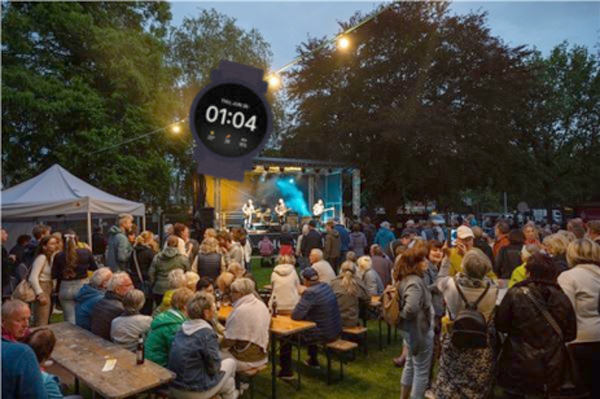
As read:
**1:04**
